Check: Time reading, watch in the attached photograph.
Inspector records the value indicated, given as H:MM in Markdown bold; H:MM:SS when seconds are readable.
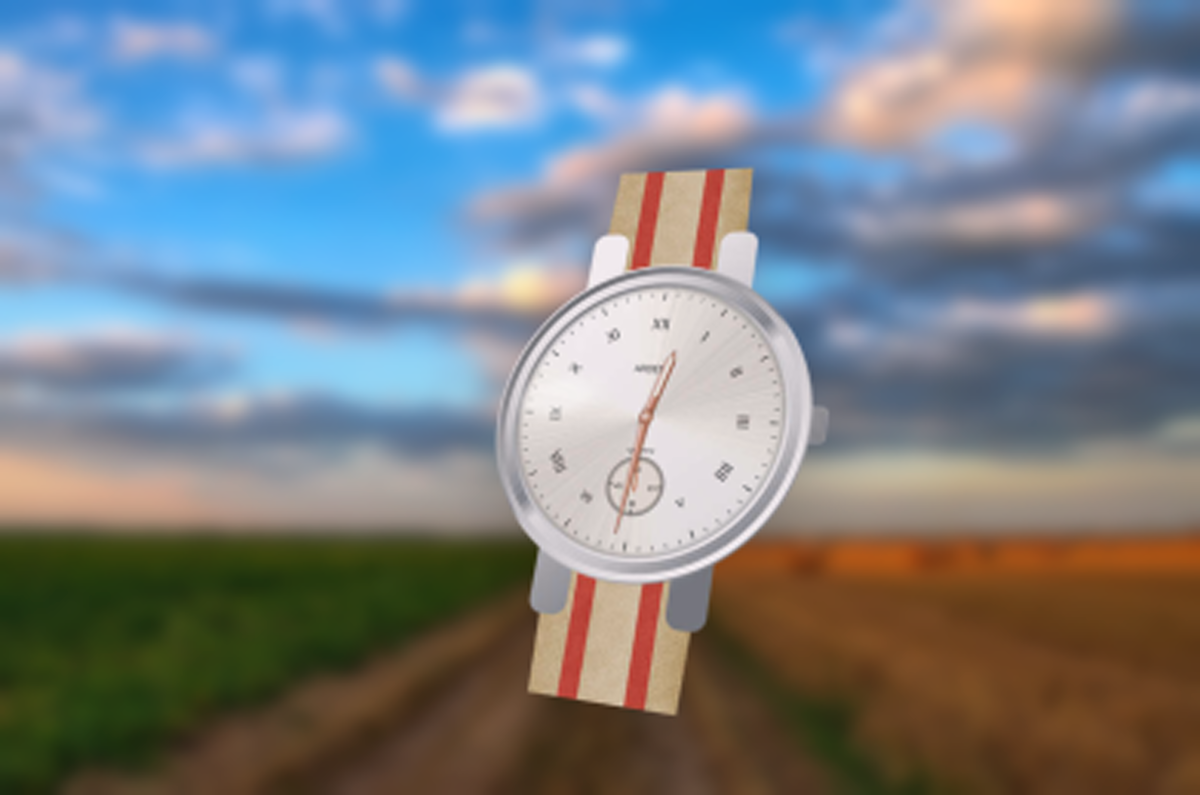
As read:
**12:31**
